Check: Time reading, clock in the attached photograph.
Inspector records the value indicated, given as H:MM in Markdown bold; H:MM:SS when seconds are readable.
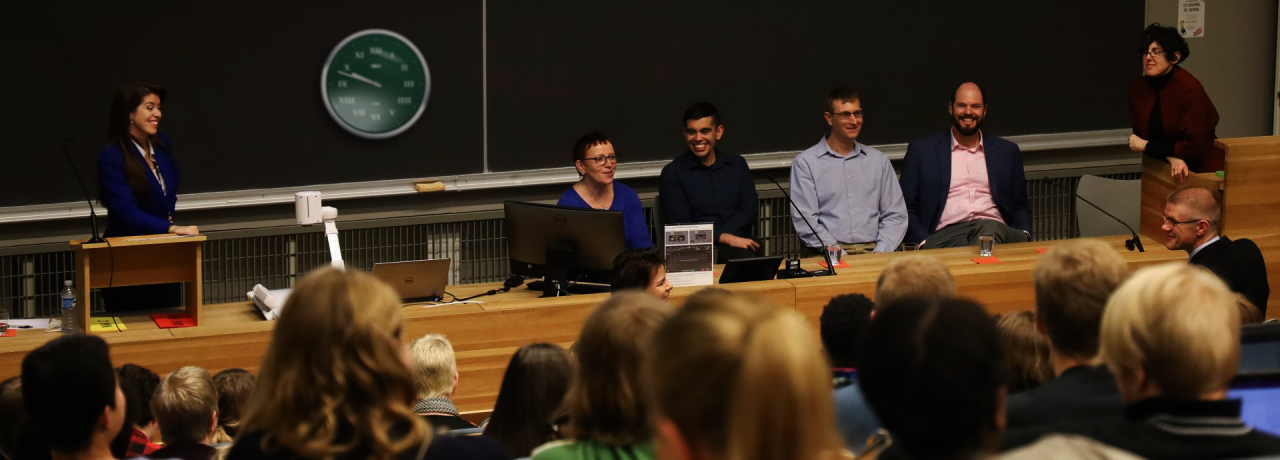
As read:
**9:48**
